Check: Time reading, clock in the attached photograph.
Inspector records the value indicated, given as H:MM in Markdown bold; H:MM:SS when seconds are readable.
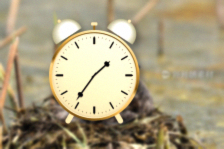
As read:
**1:36**
